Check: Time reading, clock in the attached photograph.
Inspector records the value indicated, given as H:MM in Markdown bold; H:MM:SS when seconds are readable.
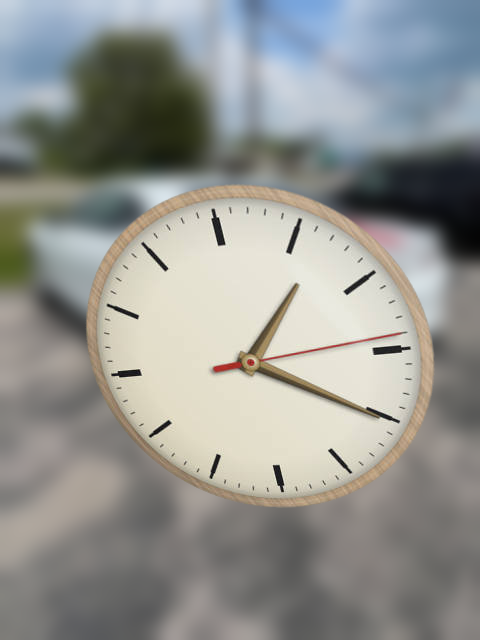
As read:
**1:20:14**
